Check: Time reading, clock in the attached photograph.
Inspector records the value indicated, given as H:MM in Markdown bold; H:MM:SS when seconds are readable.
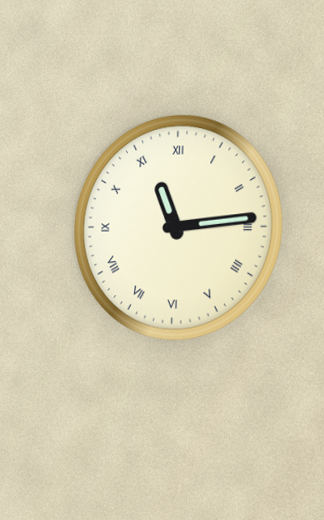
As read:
**11:14**
